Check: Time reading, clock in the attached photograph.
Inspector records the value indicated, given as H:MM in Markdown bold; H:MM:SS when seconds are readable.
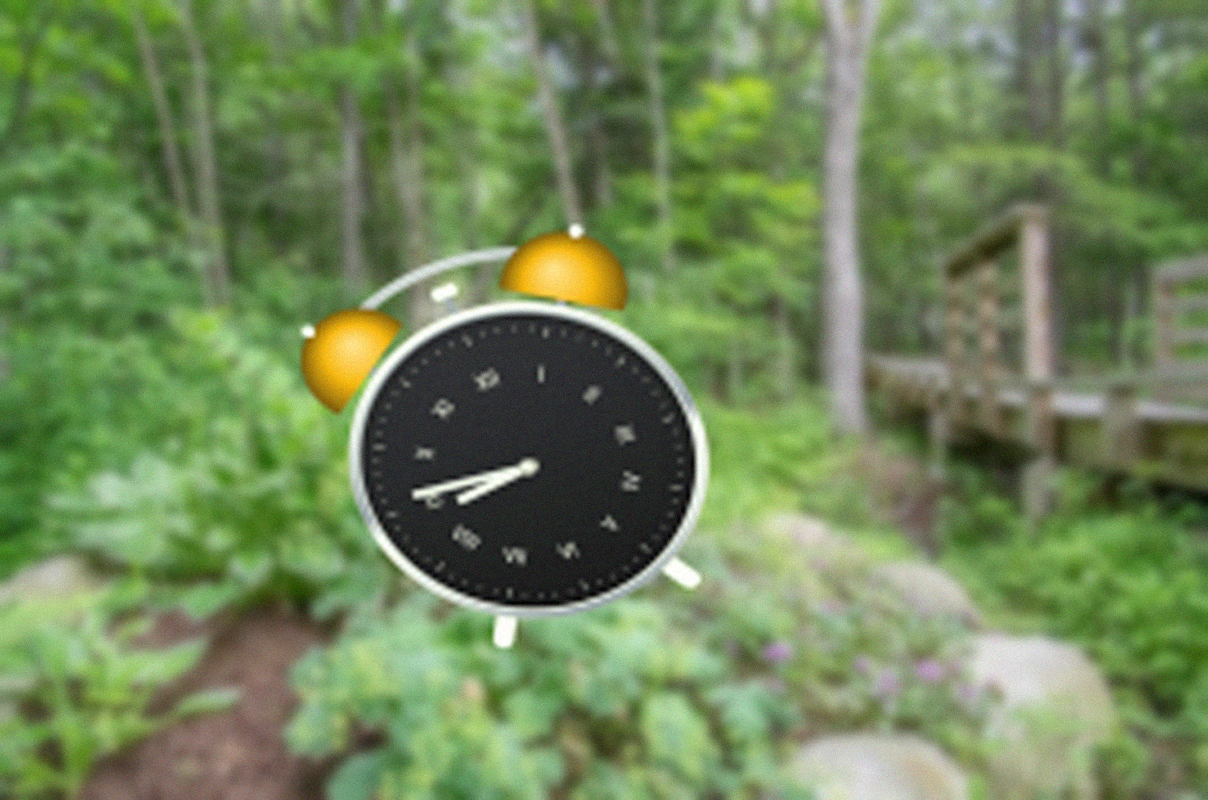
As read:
**8:46**
